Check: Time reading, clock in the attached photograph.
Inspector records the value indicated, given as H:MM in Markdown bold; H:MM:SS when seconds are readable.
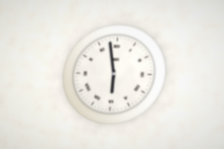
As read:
**5:58**
